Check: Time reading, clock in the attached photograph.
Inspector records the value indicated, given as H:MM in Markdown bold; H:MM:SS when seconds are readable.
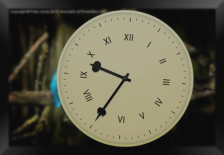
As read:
**9:35**
